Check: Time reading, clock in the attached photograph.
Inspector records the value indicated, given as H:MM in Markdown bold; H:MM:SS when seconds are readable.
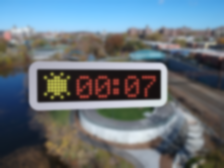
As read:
**0:07**
